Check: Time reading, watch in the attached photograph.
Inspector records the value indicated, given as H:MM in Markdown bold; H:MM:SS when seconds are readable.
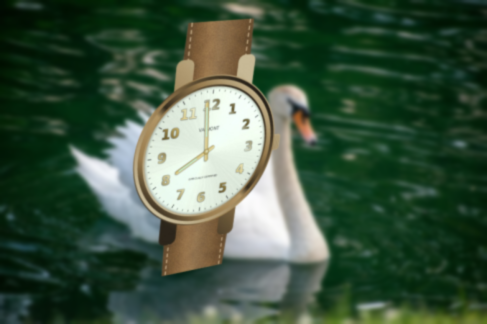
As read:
**7:59**
